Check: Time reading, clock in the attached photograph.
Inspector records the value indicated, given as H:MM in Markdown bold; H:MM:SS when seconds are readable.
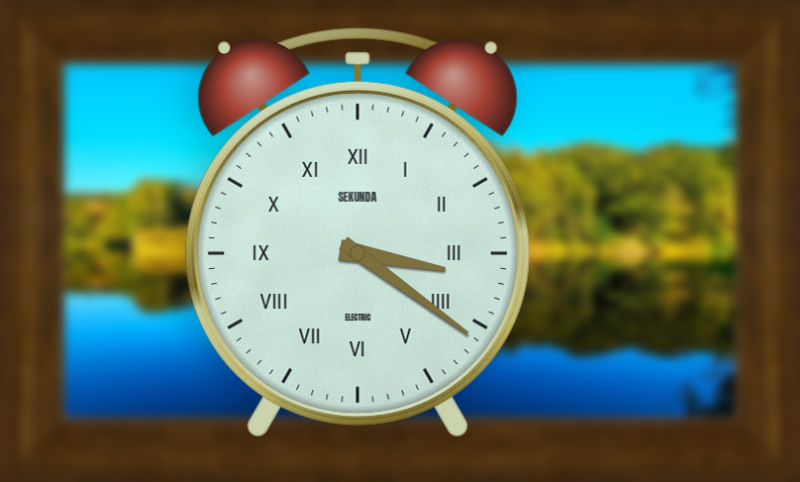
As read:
**3:21**
